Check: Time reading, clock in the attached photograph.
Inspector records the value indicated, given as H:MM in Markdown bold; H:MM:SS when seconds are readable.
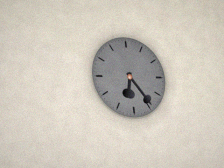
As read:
**6:24**
